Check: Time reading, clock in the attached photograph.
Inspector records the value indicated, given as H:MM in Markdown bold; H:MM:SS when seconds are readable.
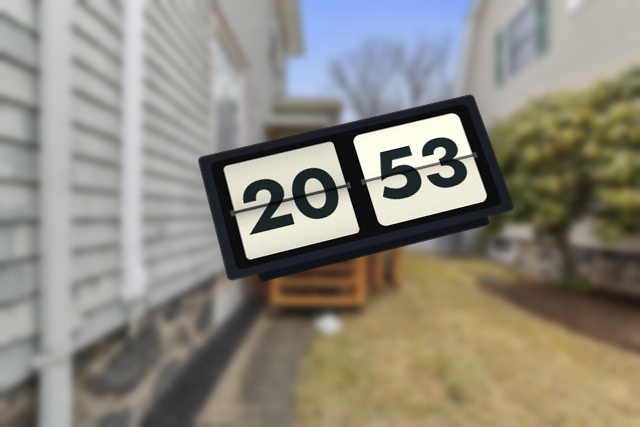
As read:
**20:53**
